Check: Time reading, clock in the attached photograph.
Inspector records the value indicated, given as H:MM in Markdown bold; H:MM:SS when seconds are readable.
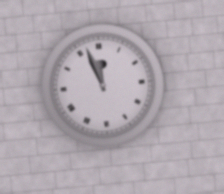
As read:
**11:57**
